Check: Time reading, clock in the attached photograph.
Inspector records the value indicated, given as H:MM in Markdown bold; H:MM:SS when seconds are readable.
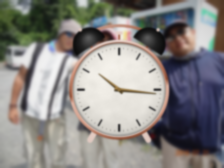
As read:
**10:16**
